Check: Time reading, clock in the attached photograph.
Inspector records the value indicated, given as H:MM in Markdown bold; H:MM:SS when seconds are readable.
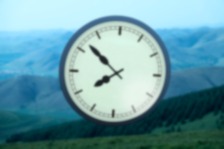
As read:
**7:52**
